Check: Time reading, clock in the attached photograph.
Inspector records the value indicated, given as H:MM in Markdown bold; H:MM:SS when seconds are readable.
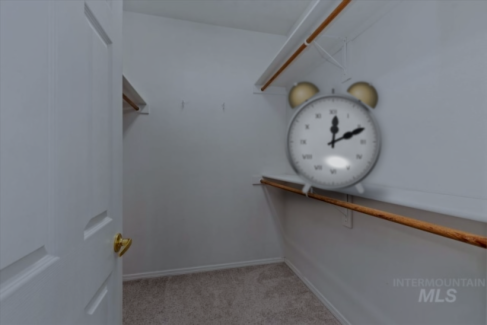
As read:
**12:11**
